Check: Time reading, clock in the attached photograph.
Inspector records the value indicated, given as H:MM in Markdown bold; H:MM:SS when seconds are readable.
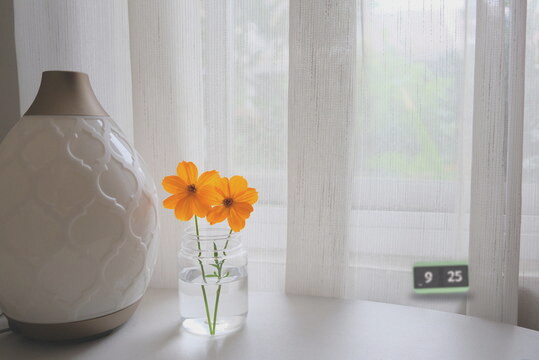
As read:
**9:25**
